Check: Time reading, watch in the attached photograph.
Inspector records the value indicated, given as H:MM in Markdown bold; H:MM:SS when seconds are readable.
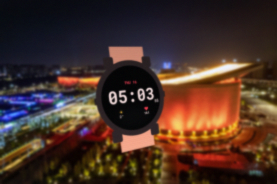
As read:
**5:03**
